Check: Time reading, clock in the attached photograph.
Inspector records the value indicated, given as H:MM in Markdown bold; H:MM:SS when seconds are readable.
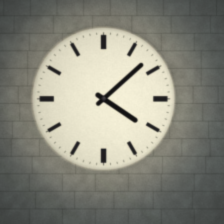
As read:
**4:08**
